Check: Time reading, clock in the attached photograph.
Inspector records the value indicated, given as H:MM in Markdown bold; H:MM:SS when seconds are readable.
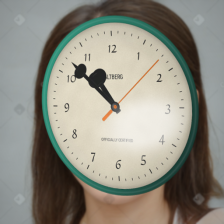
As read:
**10:52:08**
